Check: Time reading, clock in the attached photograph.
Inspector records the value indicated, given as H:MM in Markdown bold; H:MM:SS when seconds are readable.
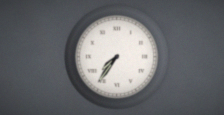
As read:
**7:36**
